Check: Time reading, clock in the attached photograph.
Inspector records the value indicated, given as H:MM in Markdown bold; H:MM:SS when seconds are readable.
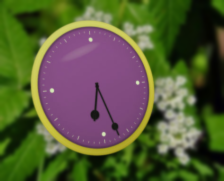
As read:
**6:27**
